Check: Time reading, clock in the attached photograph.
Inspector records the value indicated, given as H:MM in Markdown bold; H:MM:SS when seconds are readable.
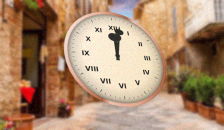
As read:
**12:02**
